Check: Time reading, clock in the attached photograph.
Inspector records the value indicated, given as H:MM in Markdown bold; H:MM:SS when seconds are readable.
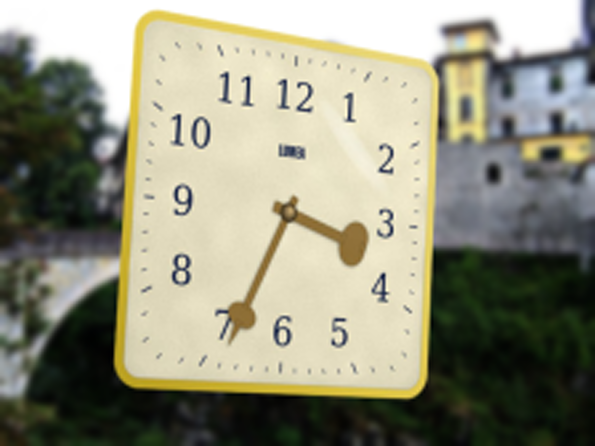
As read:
**3:34**
